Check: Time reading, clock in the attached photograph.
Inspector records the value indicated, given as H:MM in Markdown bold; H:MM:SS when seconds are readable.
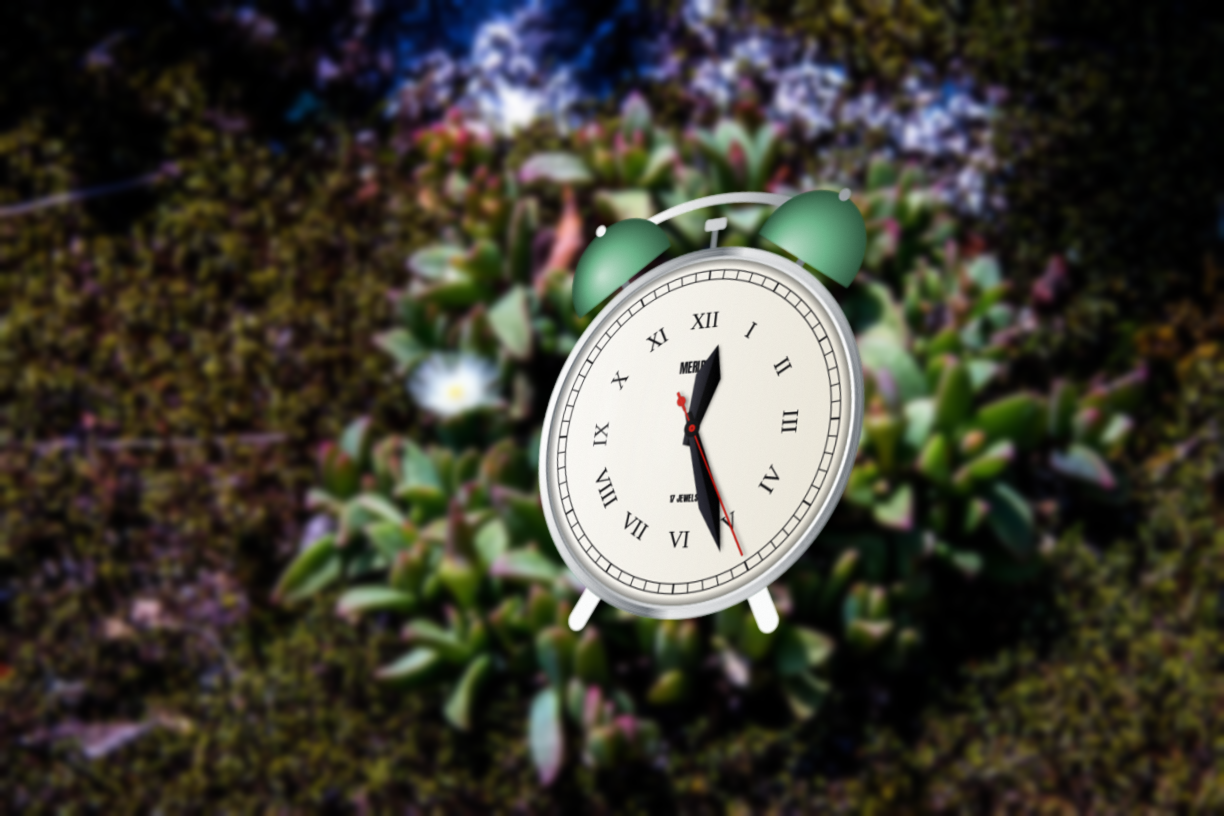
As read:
**12:26:25**
